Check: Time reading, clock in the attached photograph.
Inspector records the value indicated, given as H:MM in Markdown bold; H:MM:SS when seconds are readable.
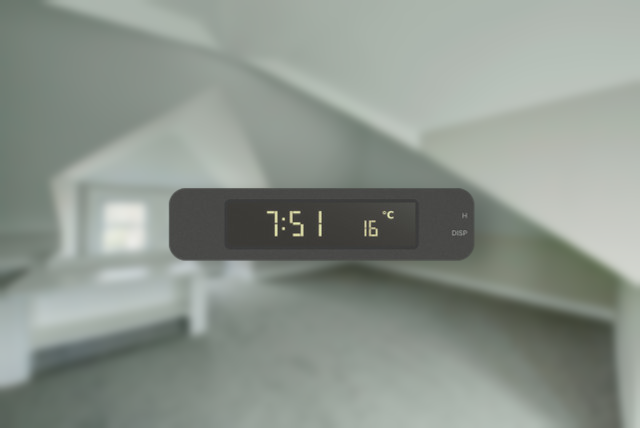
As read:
**7:51**
